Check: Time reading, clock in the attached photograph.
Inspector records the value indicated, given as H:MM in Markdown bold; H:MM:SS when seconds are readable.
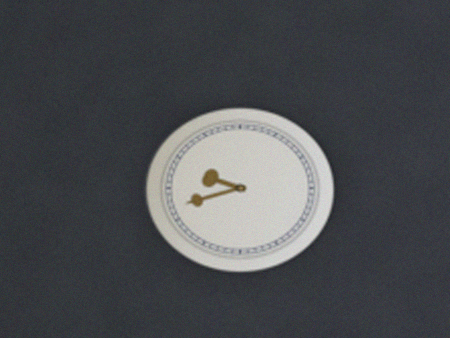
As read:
**9:42**
